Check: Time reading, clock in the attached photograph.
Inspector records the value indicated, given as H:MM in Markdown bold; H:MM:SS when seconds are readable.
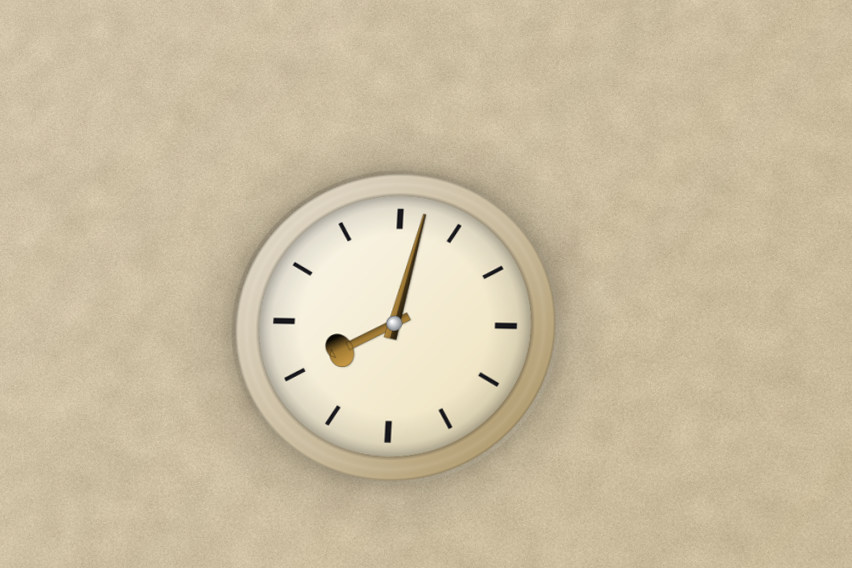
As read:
**8:02**
